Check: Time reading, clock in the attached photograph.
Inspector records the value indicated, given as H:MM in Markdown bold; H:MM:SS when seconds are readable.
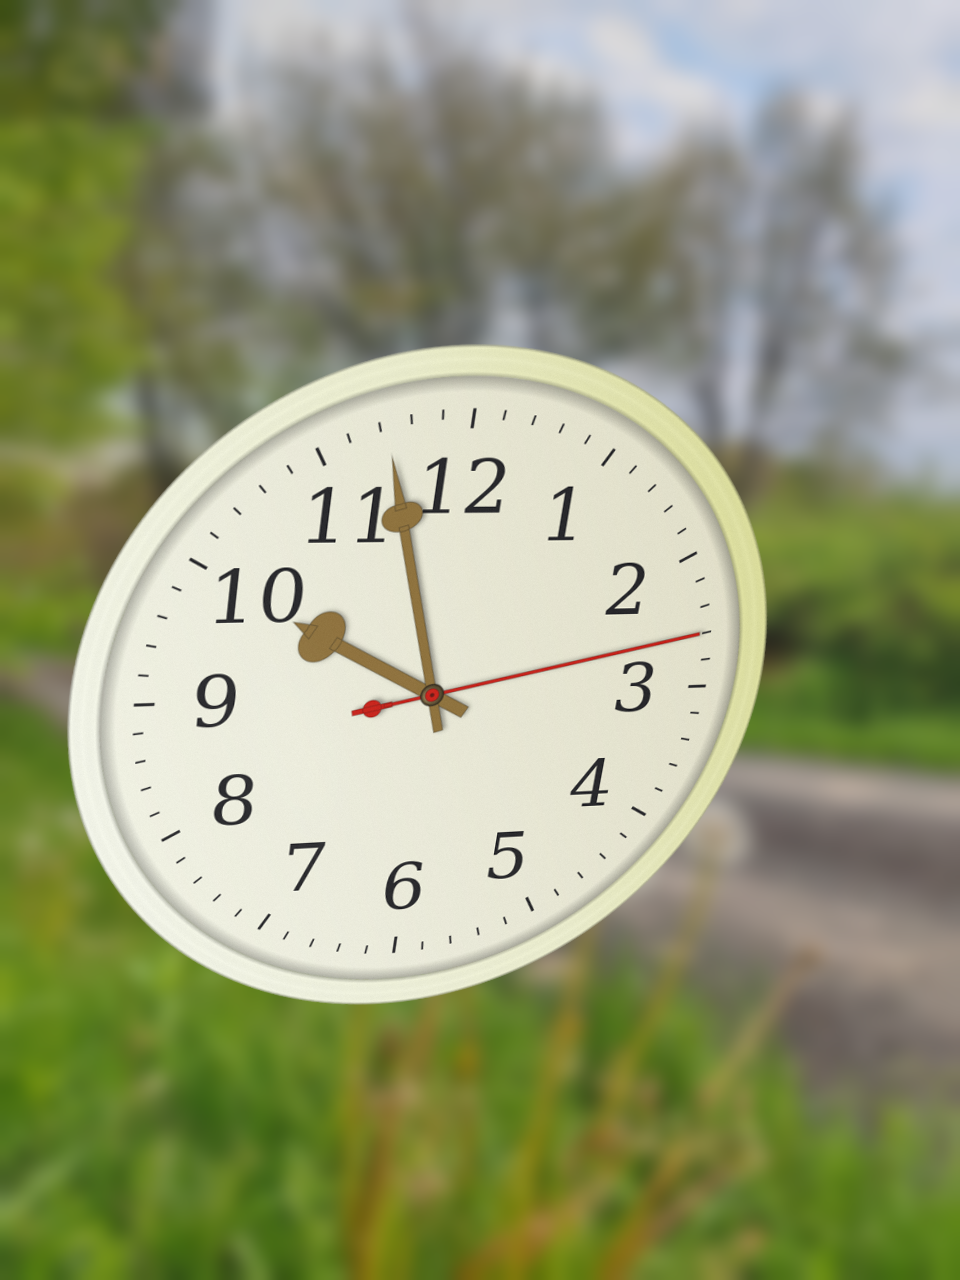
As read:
**9:57:13**
